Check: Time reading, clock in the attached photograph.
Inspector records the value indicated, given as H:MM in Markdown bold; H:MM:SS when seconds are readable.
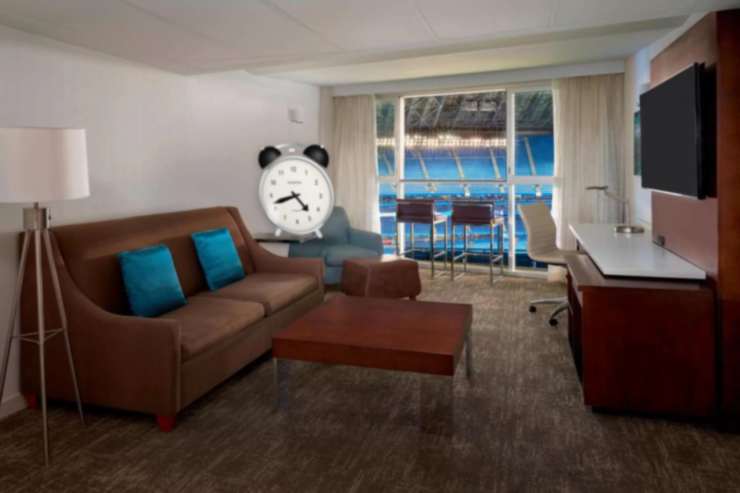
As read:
**4:42**
